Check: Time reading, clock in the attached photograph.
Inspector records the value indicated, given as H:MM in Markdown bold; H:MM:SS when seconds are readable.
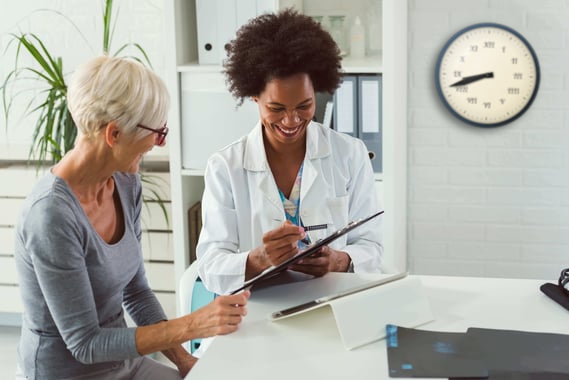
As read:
**8:42**
